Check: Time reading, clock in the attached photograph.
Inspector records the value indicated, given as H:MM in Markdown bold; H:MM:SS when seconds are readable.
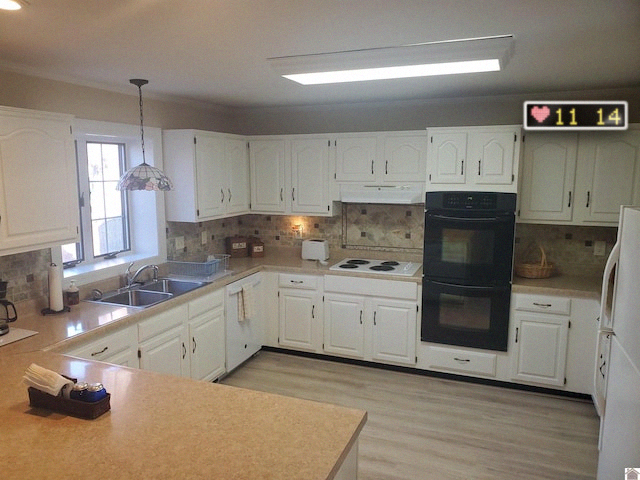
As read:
**11:14**
